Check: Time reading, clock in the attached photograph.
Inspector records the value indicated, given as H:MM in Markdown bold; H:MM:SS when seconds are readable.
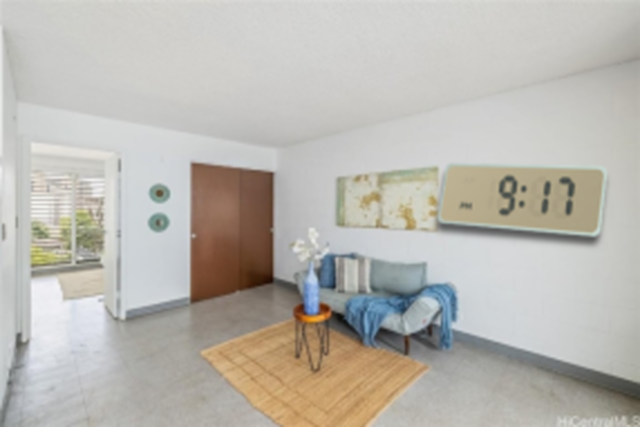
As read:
**9:17**
